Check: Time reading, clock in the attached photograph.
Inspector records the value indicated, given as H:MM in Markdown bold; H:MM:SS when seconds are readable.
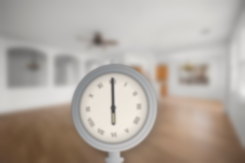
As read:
**6:00**
